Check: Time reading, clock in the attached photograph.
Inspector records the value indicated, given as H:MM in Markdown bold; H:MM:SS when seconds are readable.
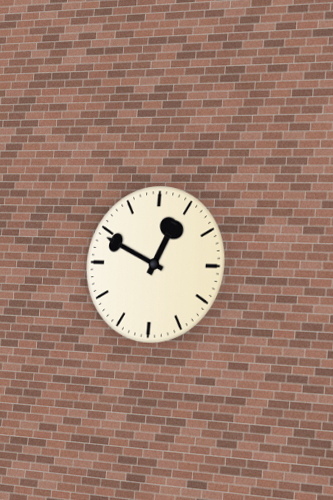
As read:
**12:49**
